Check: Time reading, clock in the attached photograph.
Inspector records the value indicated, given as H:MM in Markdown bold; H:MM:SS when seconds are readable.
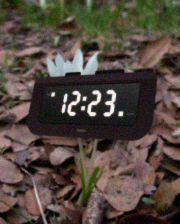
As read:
**12:23**
